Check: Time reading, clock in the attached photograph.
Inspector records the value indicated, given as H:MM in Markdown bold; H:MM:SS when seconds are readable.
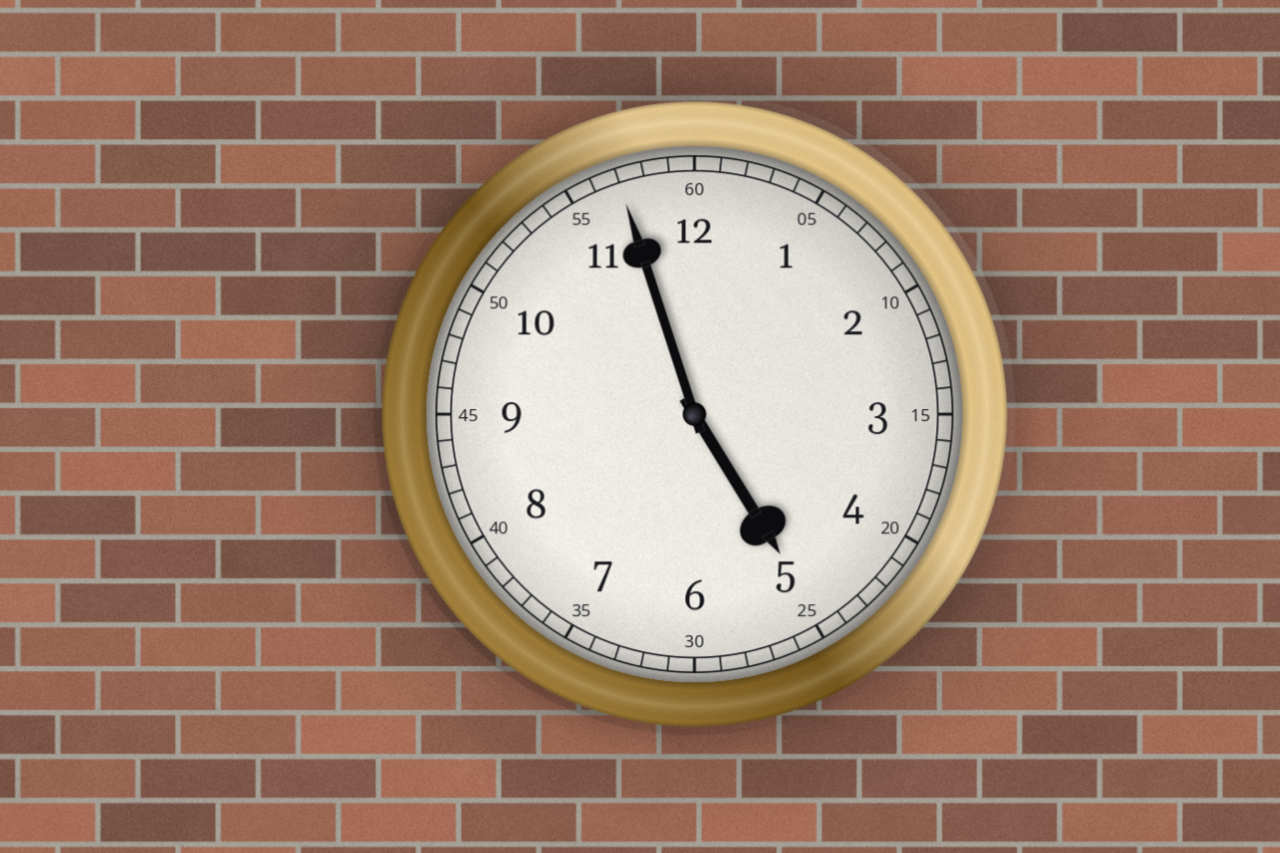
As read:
**4:57**
